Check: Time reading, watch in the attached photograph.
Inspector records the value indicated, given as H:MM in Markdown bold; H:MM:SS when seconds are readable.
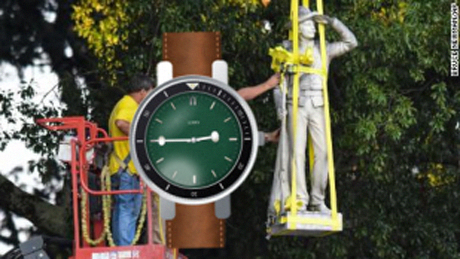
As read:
**2:45**
